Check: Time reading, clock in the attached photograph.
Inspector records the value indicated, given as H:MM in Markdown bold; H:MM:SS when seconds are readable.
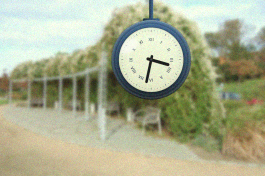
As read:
**3:32**
